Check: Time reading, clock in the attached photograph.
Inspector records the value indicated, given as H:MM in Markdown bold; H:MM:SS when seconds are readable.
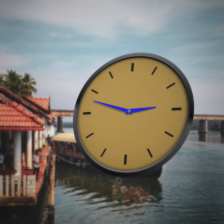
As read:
**2:48**
